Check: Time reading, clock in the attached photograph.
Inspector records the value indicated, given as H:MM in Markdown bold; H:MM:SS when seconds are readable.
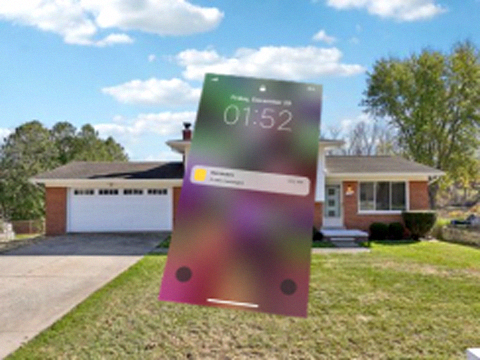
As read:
**1:52**
